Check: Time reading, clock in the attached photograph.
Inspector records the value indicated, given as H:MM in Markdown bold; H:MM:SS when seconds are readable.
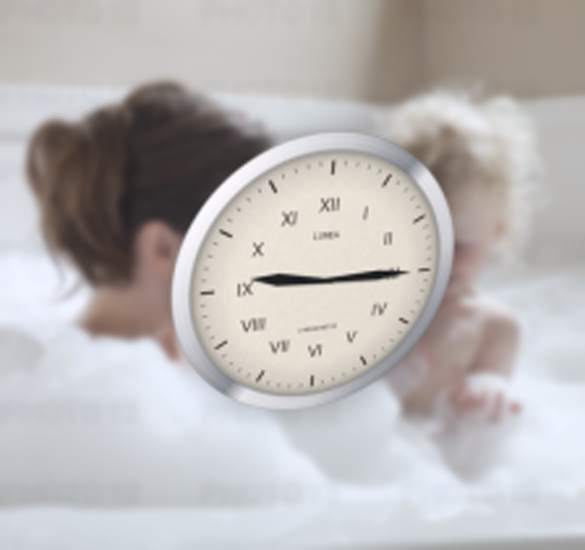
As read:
**9:15**
